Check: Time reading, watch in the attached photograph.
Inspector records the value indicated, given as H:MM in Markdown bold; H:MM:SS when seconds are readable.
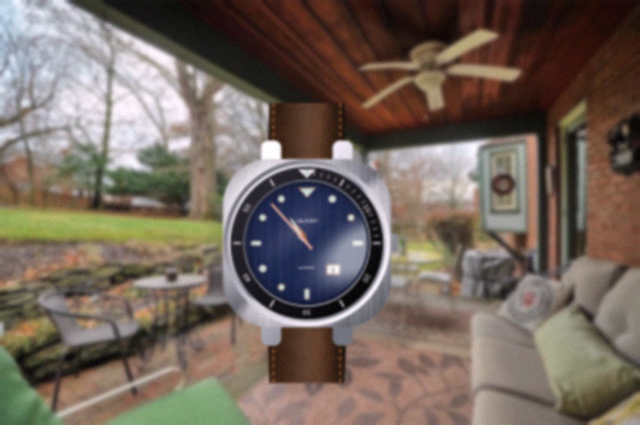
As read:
**10:53**
